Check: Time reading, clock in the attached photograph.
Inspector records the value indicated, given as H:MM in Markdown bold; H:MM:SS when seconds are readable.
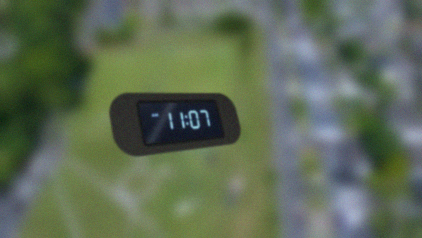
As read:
**11:07**
